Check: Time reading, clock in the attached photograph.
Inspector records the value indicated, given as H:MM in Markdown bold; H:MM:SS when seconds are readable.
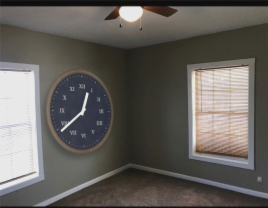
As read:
**12:39**
